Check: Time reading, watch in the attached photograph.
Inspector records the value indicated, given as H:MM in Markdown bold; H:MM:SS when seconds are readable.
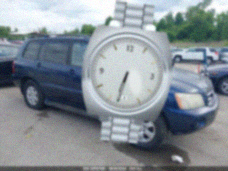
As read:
**6:32**
